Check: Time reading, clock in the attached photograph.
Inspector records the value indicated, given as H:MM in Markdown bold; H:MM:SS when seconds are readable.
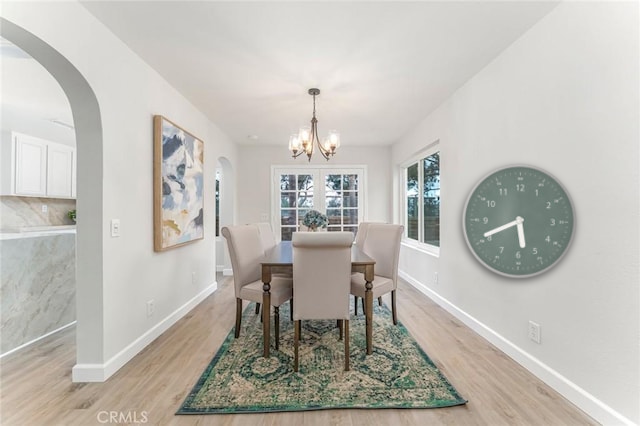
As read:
**5:41**
